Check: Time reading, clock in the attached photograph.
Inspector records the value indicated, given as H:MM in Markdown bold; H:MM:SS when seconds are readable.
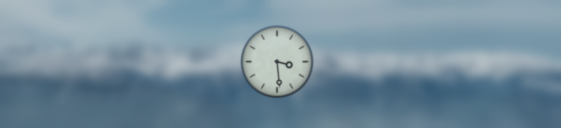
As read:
**3:29**
